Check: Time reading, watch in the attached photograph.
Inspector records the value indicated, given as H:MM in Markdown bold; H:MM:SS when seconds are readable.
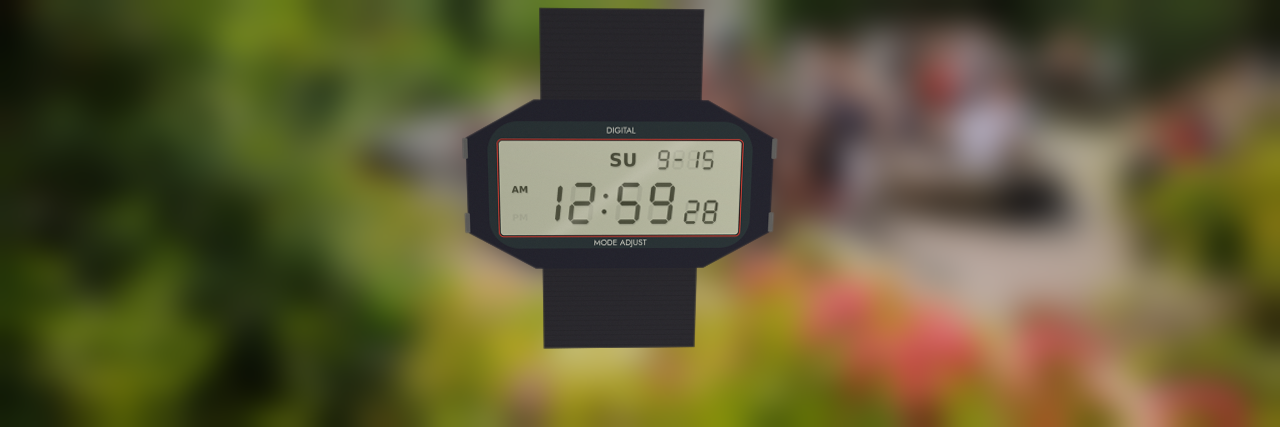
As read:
**12:59:28**
